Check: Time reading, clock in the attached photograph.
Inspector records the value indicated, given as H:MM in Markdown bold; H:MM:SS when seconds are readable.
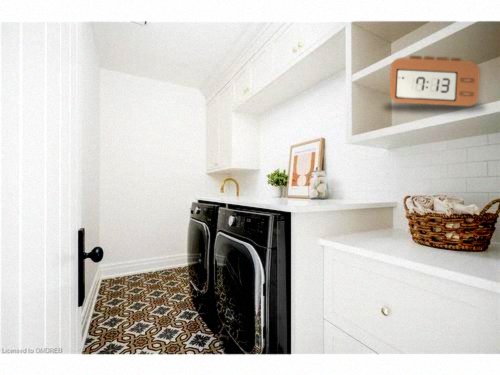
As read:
**7:13**
